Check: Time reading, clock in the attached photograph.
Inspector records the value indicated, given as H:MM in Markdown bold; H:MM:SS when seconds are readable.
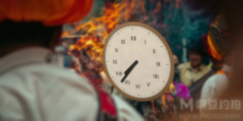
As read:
**7:37**
